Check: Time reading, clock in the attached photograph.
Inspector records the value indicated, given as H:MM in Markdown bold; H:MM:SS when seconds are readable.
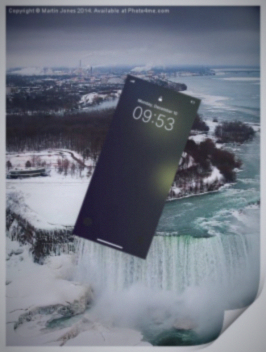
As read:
**9:53**
